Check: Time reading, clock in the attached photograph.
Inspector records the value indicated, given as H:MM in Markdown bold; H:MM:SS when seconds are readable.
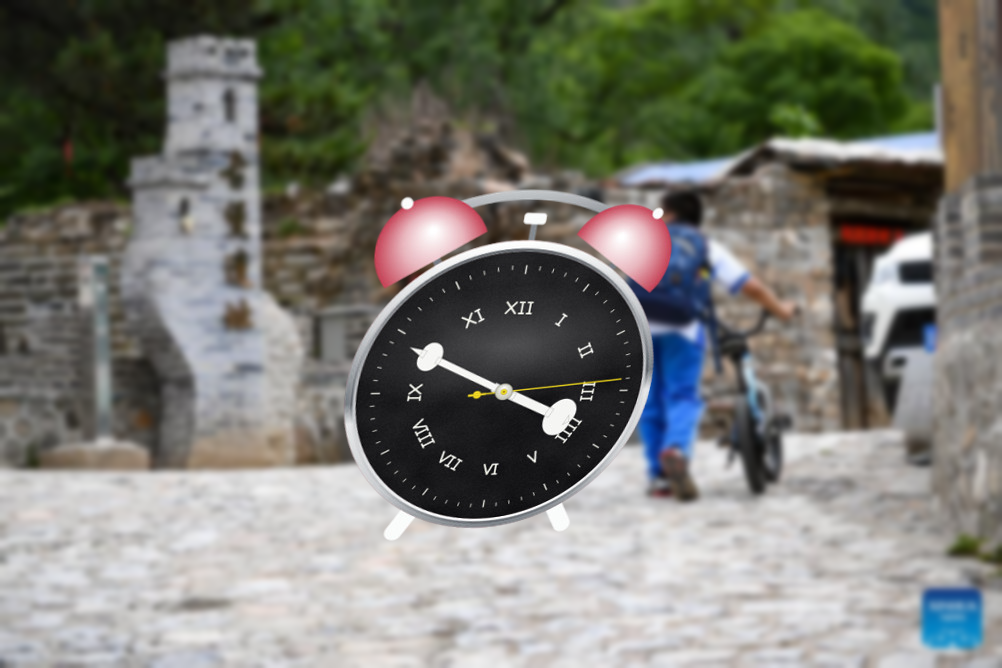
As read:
**3:49:14**
